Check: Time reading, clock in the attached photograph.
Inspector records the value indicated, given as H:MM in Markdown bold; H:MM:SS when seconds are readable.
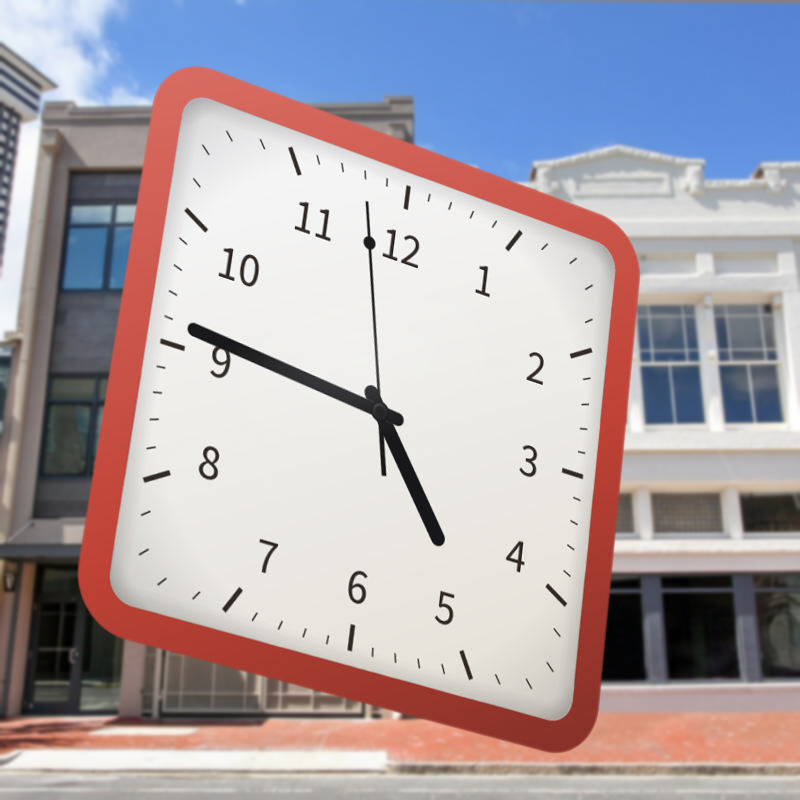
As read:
**4:45:58**
